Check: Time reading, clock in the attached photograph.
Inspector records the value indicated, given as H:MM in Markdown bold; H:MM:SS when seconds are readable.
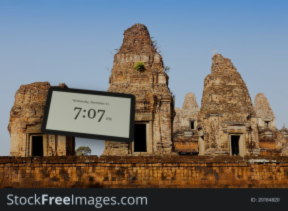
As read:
**7:07**
